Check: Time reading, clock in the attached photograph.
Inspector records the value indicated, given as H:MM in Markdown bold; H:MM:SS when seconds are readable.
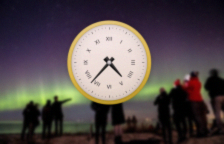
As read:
**4:37**
